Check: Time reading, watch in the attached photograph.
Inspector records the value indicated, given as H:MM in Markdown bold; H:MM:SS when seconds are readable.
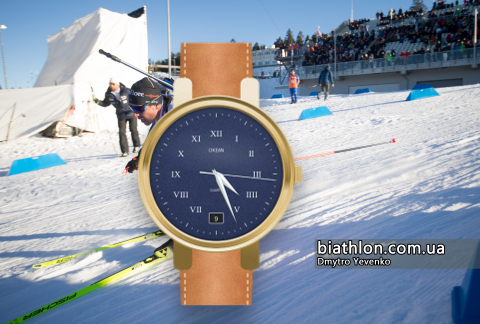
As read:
**4:26:16**
